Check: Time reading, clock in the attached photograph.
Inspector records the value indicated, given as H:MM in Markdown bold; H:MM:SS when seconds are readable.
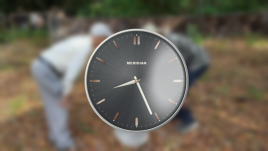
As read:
**8:26**
